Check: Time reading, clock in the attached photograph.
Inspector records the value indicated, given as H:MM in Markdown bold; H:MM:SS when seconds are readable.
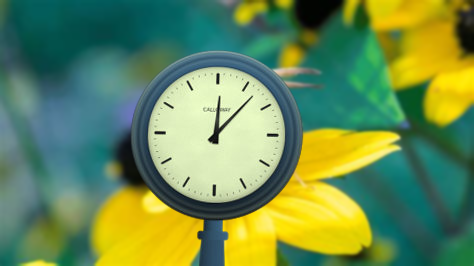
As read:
**12:07**
